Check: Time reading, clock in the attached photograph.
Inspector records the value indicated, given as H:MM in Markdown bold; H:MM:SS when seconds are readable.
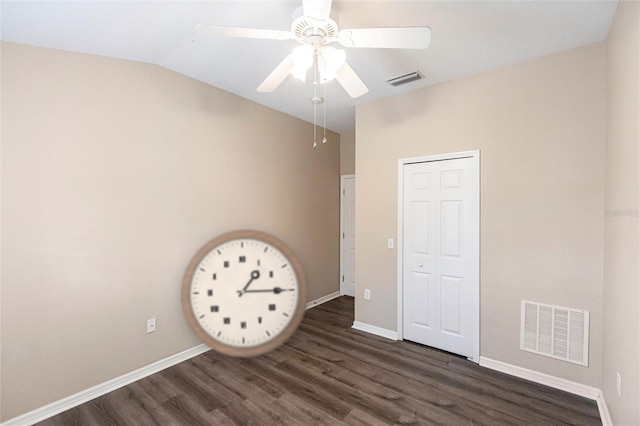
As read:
**1:15**
